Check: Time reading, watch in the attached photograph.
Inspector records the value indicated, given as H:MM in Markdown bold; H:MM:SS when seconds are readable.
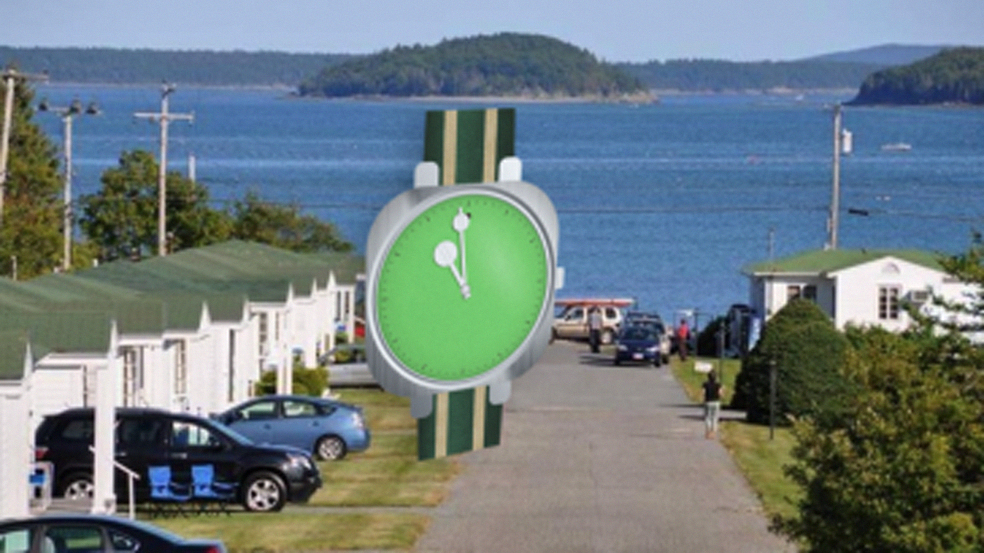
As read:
**10:59**
